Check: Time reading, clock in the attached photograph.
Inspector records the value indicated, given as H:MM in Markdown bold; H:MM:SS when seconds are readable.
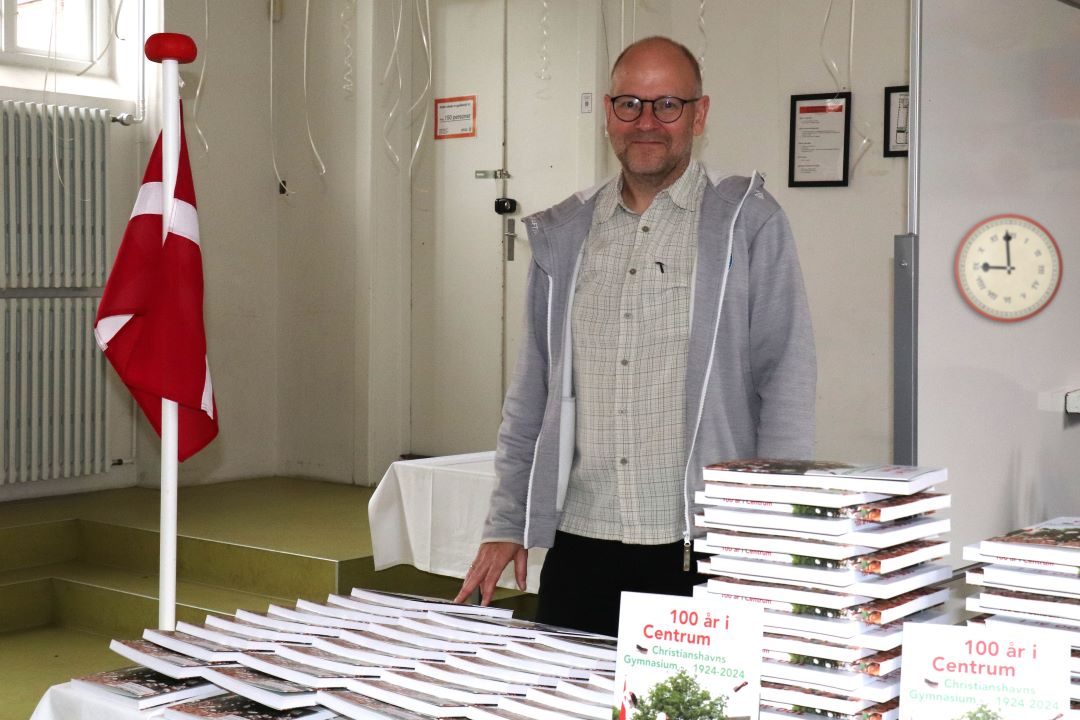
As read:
**8:59**
